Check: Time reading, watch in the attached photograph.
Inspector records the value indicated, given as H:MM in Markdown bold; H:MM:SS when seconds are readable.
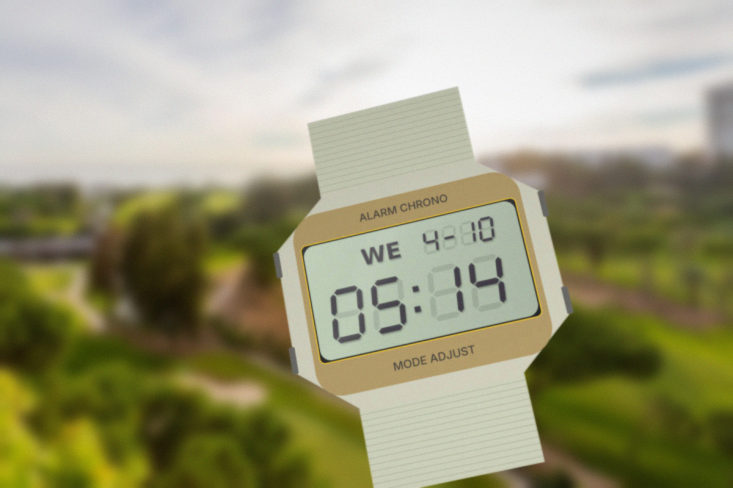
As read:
**5:14**
